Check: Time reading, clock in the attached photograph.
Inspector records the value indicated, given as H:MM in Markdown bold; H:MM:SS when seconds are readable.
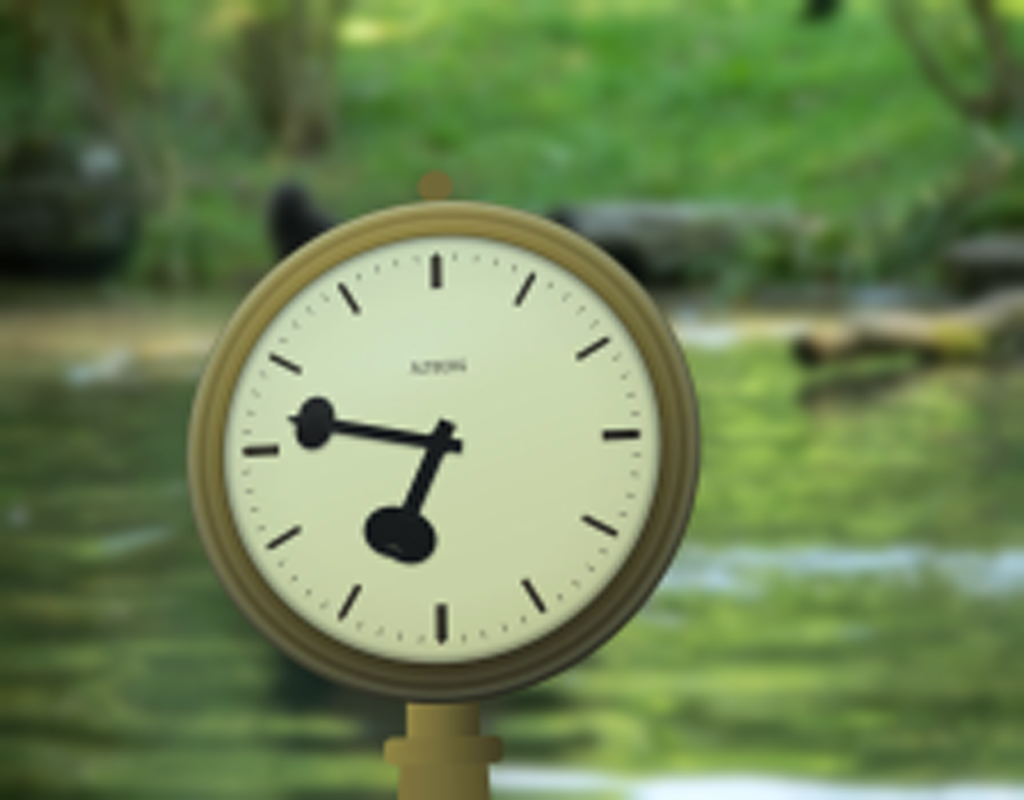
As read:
**6:47**
